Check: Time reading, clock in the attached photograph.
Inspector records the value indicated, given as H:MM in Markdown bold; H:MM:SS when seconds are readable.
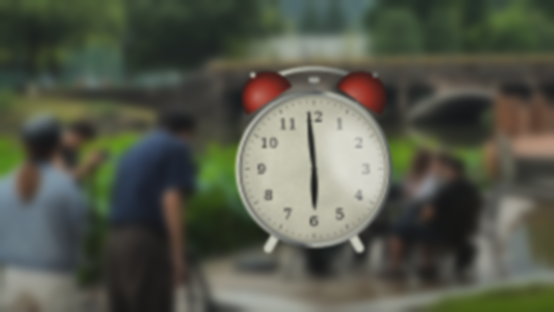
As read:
**5:59**
